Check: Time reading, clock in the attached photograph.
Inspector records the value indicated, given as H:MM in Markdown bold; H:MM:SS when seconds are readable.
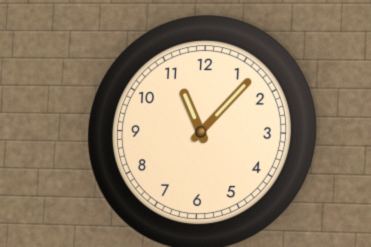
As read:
**11:07**
